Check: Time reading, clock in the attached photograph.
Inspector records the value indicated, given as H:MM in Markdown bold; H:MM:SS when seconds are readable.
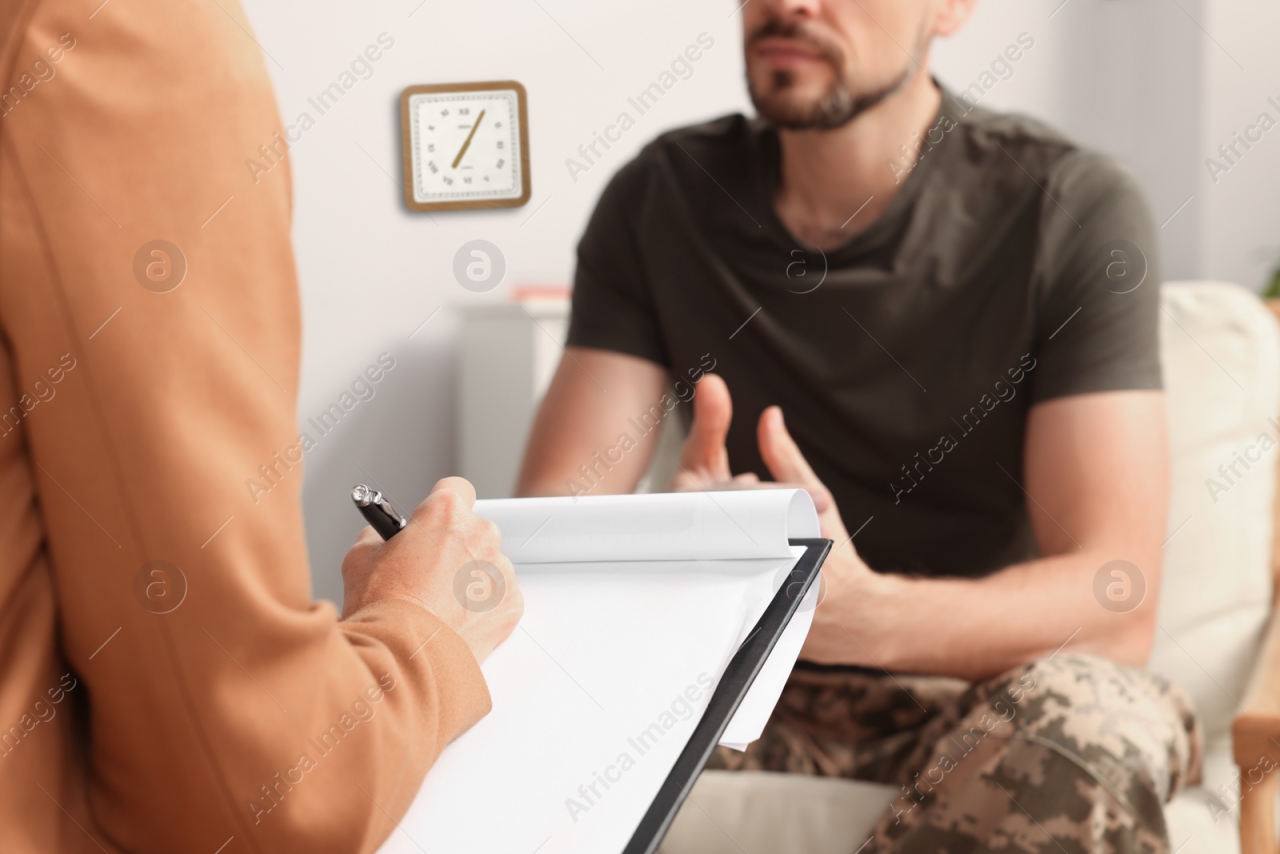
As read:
**7:05**
